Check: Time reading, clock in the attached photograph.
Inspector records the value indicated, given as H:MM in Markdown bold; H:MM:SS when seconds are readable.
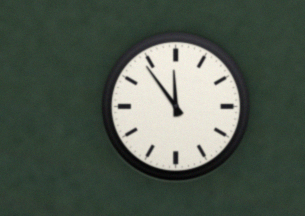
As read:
**11:54**
